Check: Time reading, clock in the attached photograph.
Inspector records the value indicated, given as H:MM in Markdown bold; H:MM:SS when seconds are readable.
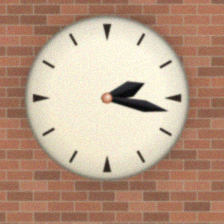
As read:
**2:17**
